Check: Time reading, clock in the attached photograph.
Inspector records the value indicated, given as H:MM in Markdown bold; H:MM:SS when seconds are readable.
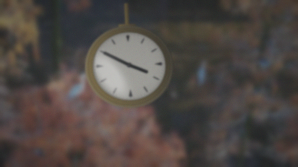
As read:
**3:50**
